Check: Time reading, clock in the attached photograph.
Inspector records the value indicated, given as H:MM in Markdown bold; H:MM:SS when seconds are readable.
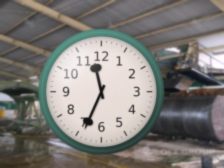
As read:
**11:34**
